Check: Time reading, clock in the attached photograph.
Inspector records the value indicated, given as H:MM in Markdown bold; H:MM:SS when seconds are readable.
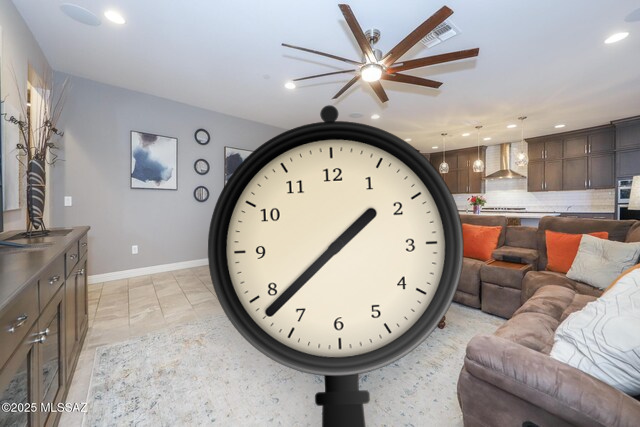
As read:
**1:38**
